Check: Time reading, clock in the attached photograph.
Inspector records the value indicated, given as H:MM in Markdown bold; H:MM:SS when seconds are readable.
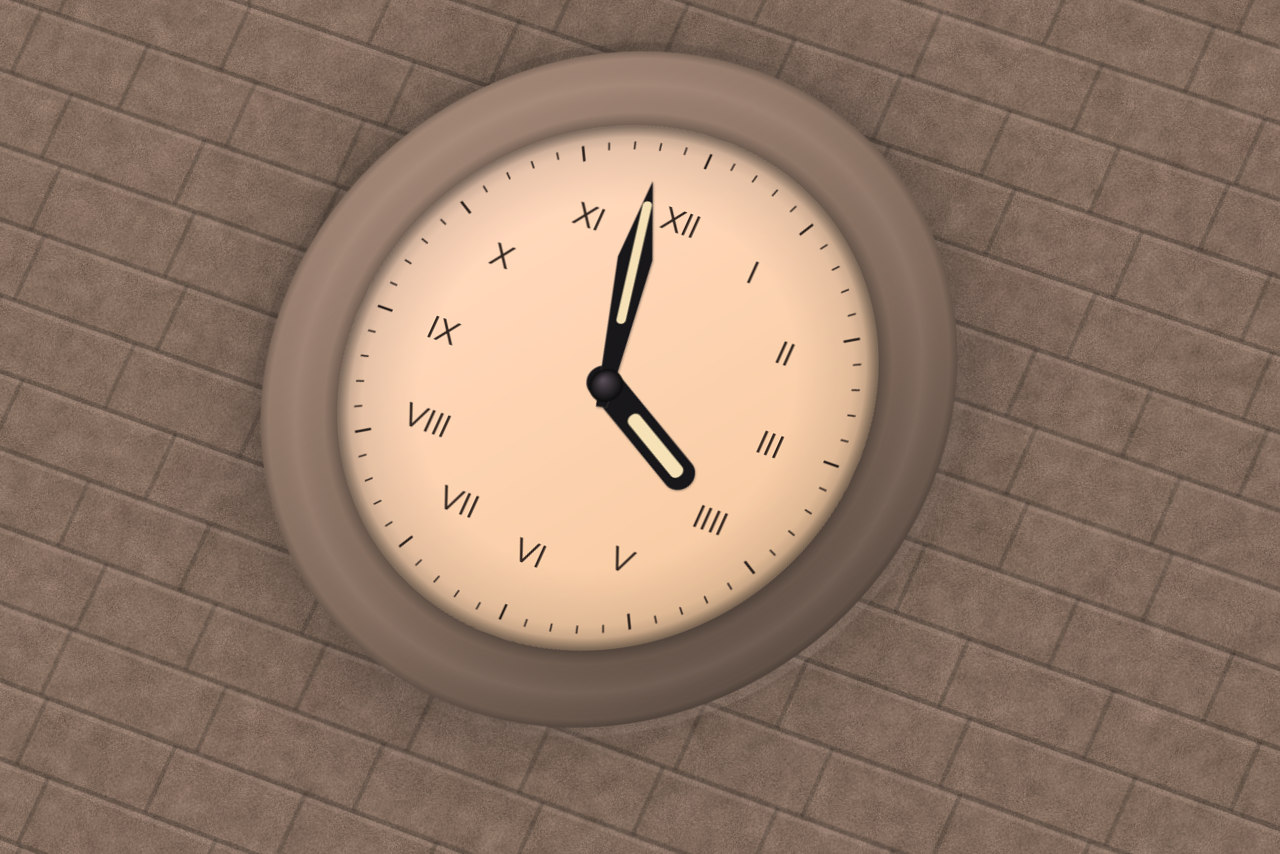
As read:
**3:58**
